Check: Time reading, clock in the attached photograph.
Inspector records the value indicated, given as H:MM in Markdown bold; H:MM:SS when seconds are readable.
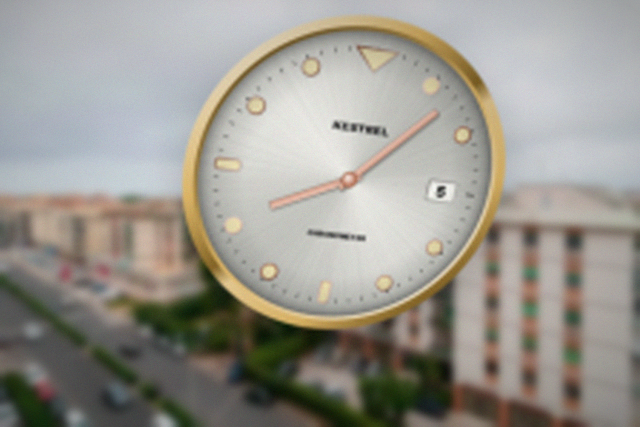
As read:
**8:07**
